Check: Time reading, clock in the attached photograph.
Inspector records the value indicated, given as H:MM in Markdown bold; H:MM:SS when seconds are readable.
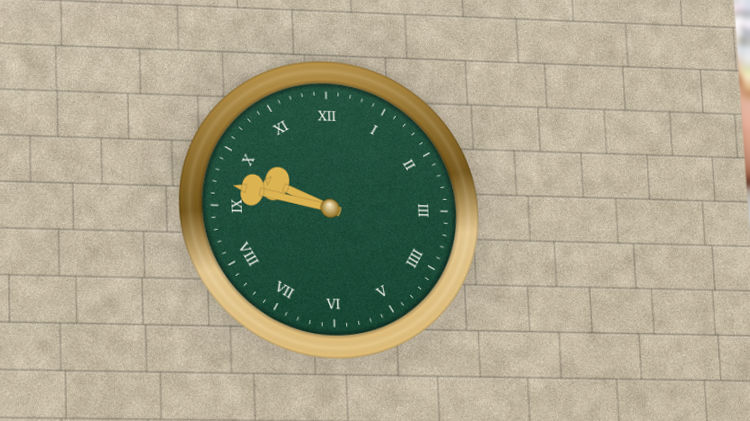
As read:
**9:47**
